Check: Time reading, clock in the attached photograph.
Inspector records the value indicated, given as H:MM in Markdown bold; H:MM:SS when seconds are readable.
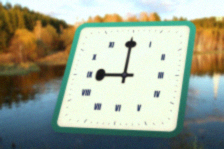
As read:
**9:00**
